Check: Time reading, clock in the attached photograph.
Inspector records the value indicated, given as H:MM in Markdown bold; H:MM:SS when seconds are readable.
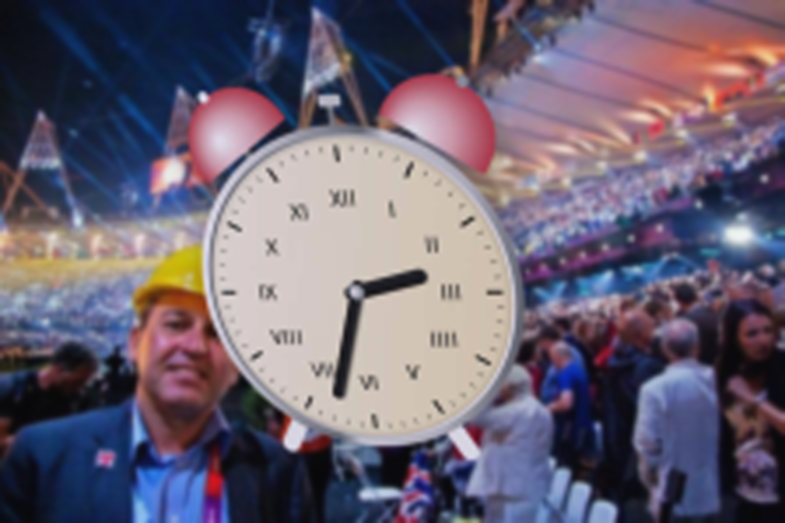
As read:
**2:33**
